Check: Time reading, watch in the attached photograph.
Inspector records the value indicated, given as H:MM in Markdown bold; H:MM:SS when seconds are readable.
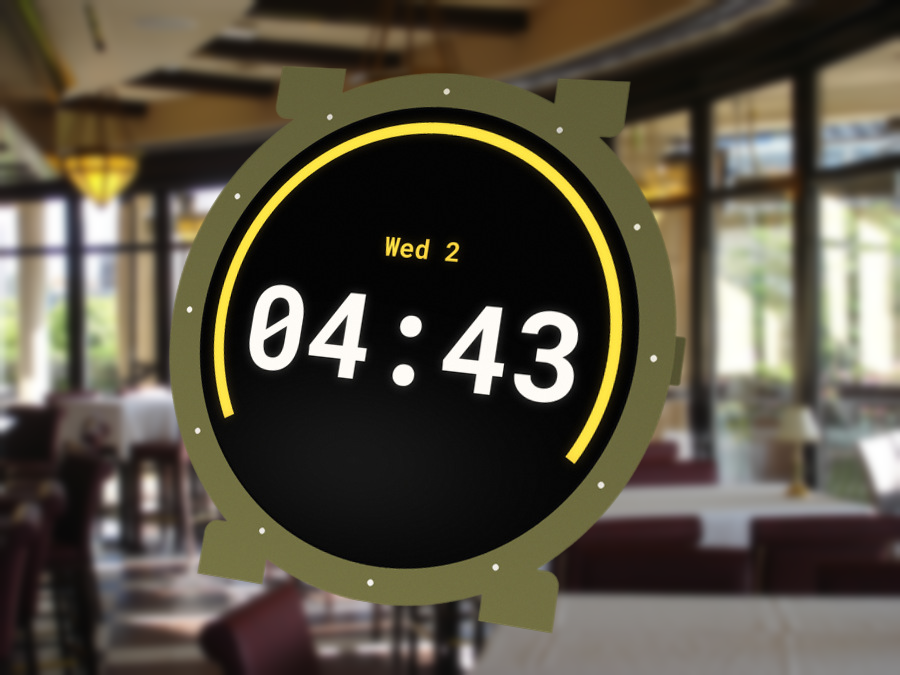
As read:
**4:43**
